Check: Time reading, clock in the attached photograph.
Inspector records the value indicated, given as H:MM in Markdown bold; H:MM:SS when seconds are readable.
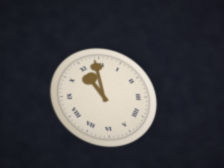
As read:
**10:59**
